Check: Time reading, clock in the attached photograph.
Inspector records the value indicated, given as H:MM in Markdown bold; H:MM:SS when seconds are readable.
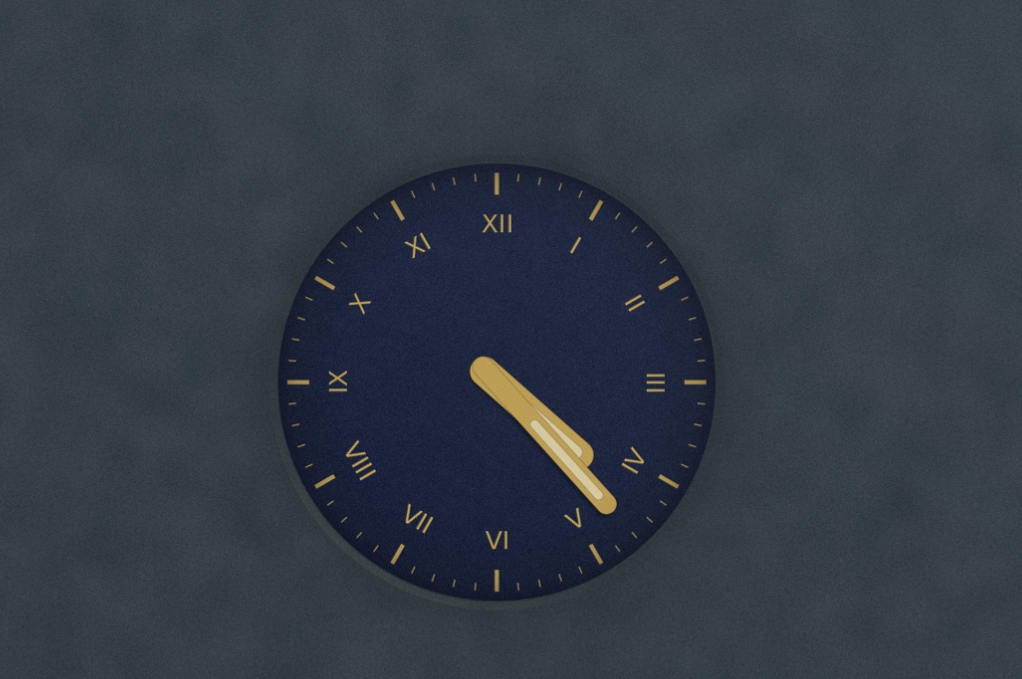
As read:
**4:23**
